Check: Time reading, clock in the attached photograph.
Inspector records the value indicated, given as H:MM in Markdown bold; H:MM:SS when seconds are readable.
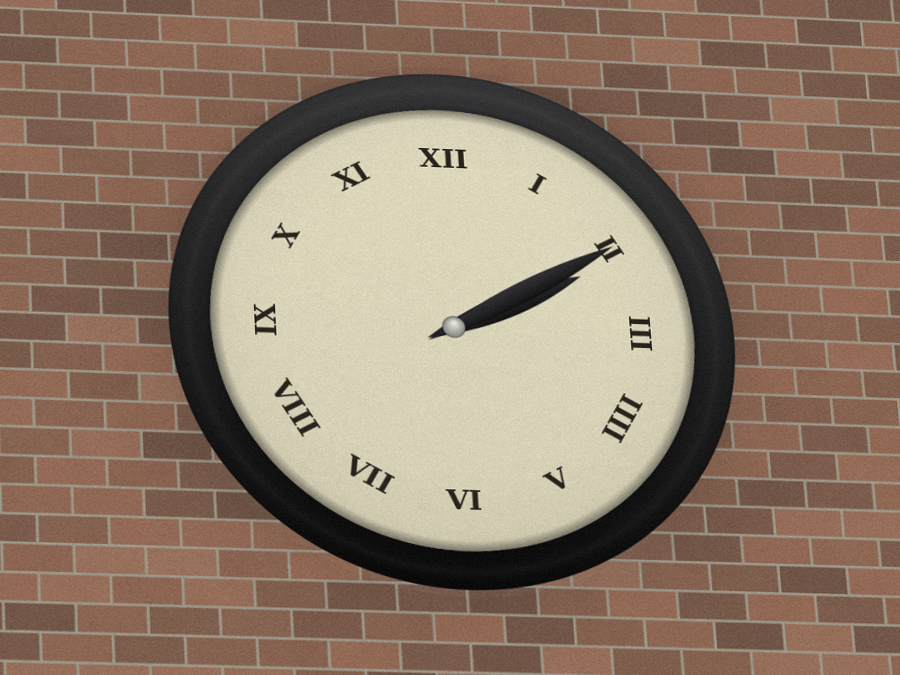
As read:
**2:10**
